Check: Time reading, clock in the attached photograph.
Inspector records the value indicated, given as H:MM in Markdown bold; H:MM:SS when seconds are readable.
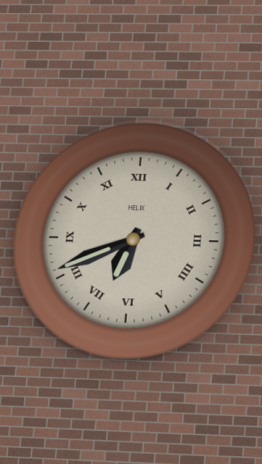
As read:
**6:41**
